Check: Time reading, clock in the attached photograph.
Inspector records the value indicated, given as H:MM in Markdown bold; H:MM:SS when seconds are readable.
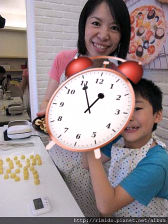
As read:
**12:55**
